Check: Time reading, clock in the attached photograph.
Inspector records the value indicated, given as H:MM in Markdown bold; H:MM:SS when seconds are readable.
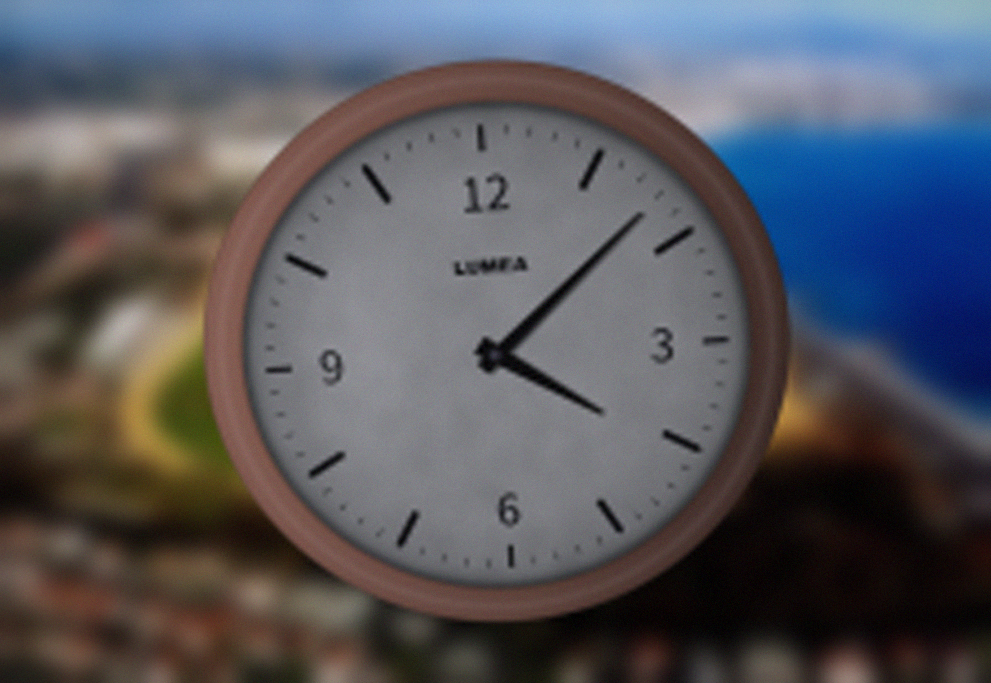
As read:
**4:08**
